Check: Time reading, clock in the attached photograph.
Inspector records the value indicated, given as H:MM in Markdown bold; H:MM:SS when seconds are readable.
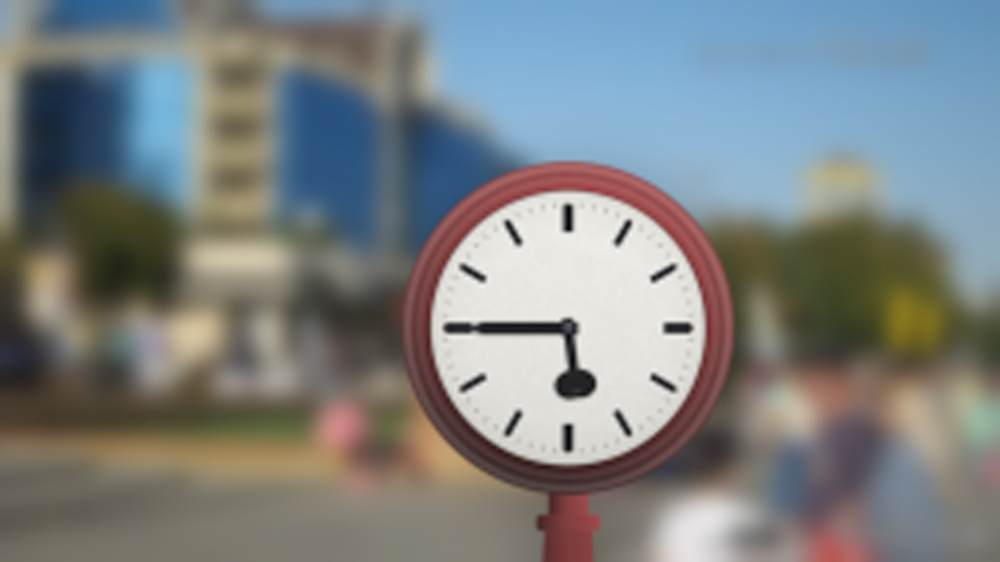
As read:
**5:45**
